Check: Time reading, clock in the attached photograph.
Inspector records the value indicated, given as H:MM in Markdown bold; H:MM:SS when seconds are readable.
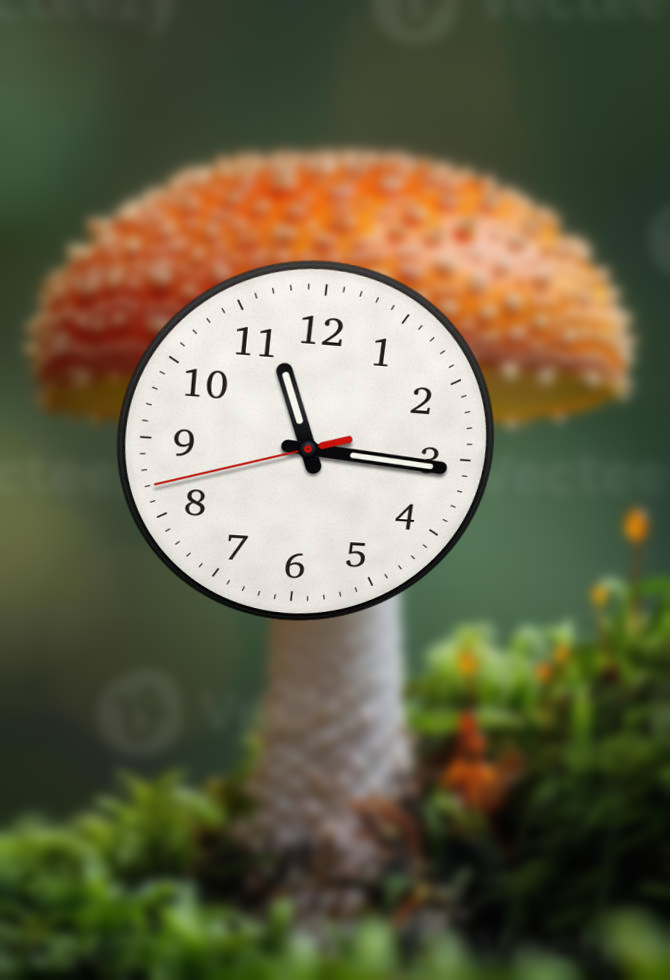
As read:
**11:15:42**
